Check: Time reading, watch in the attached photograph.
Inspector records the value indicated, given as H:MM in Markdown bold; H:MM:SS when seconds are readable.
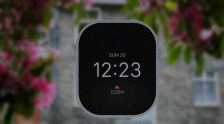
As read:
**12:23**
